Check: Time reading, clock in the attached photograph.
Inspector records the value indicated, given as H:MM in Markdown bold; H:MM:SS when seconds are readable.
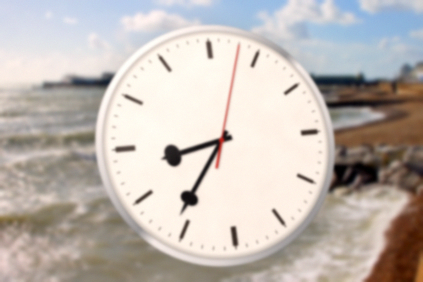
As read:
**8:36:03**
